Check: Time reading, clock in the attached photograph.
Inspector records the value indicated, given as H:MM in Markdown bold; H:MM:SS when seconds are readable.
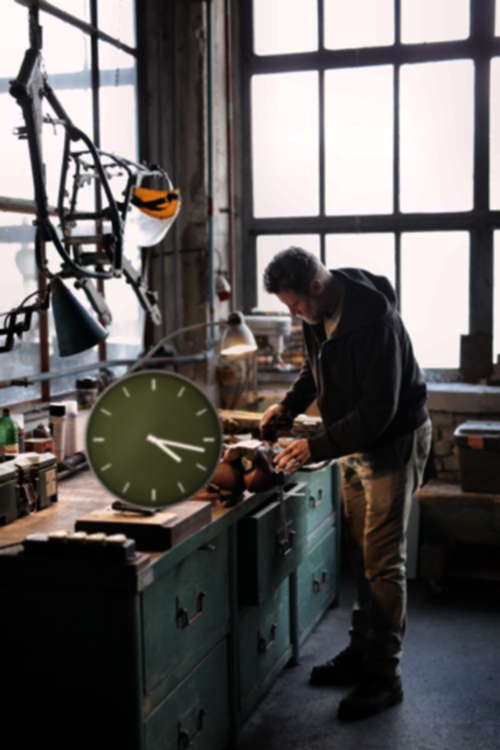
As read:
**4:17**
